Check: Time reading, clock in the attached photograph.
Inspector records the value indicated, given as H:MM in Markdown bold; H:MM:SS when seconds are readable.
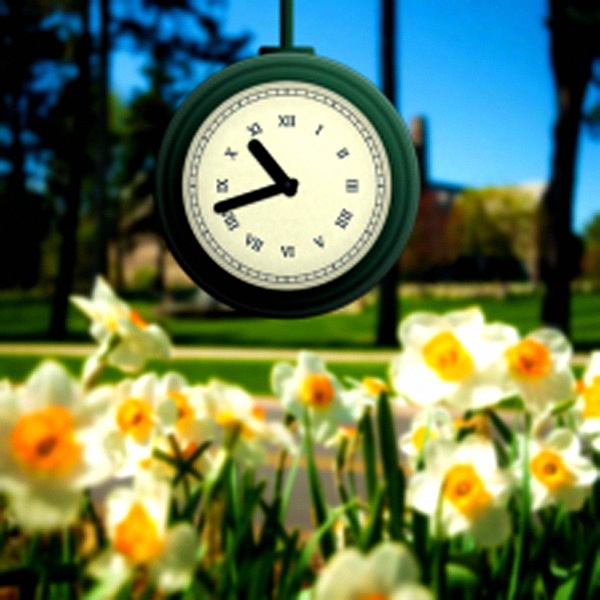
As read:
**10:42**
